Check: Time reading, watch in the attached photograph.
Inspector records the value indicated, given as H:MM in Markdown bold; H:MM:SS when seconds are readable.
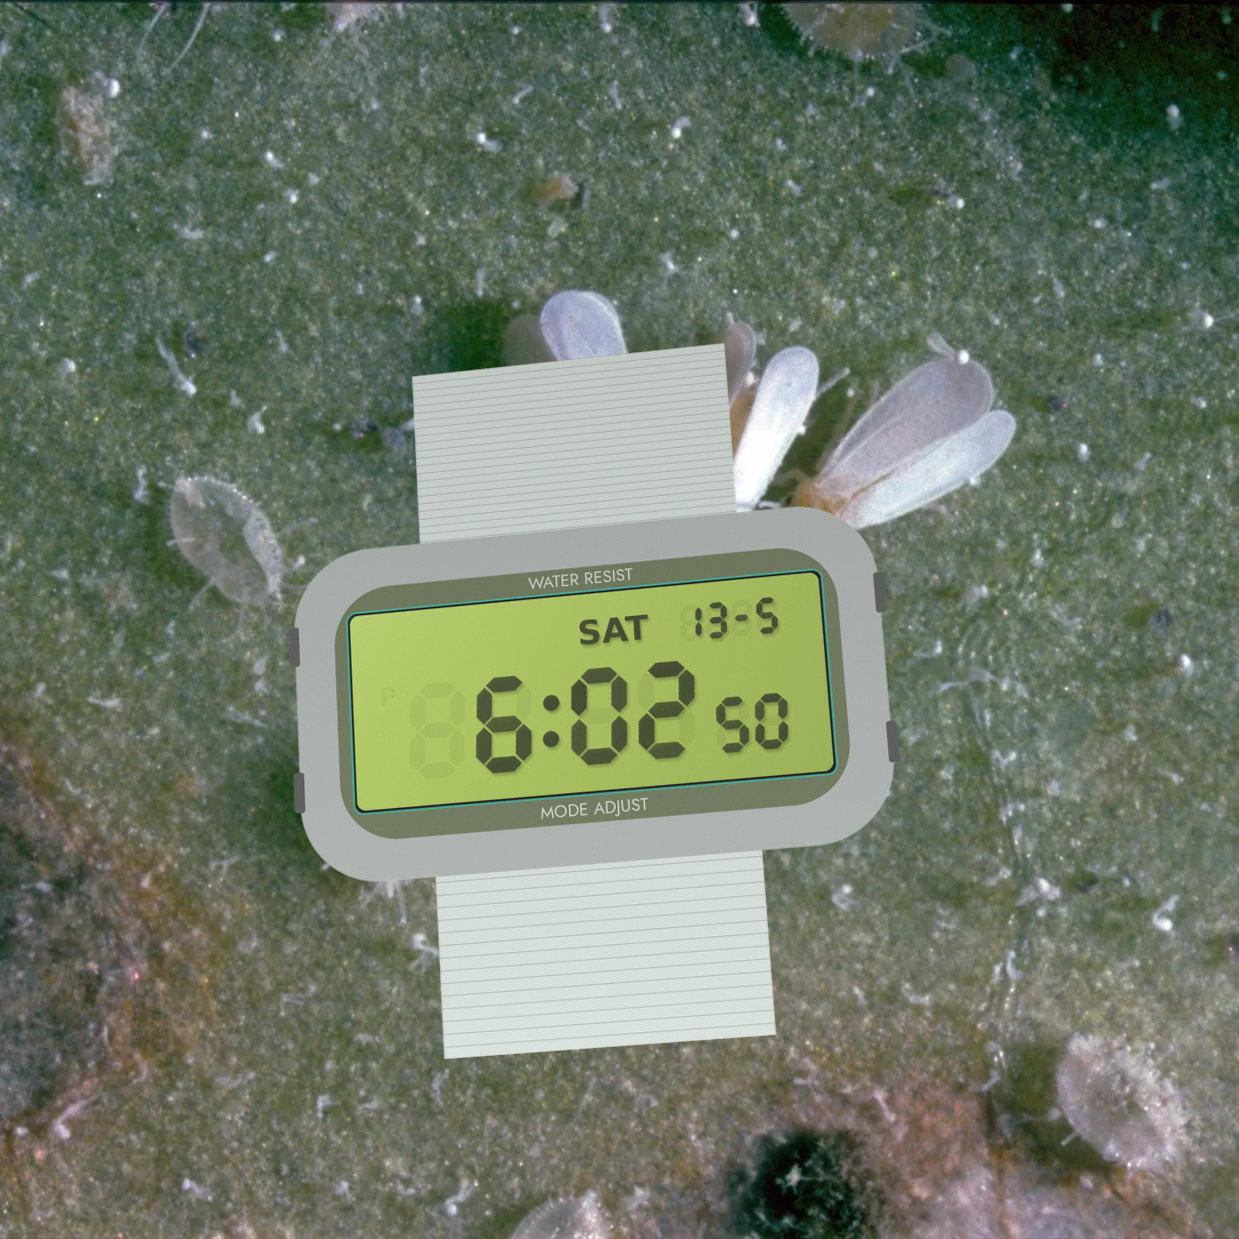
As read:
**6:02:50**
